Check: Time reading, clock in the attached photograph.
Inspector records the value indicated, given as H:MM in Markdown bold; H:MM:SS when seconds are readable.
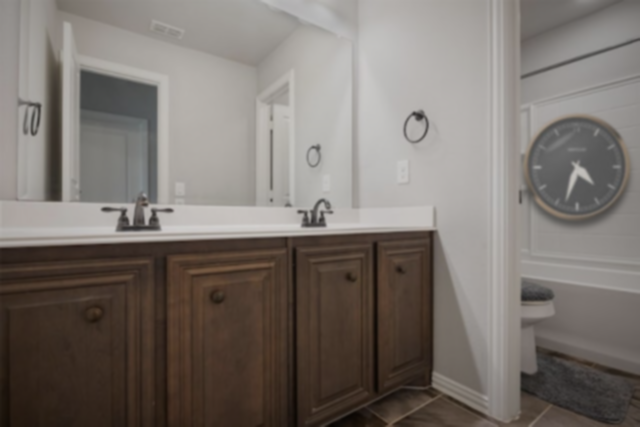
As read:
**4:33**
